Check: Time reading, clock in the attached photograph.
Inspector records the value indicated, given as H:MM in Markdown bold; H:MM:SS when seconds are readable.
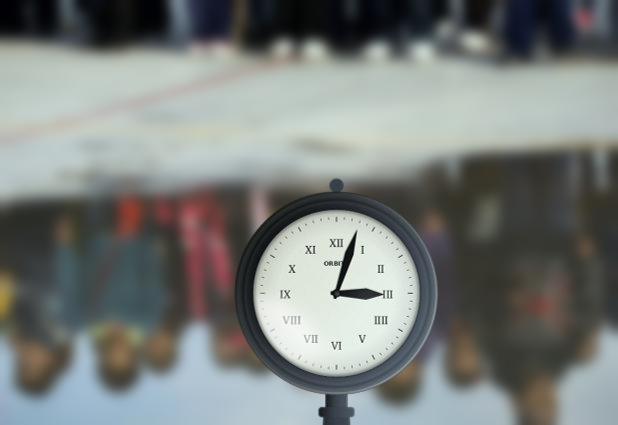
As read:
**3:03**
